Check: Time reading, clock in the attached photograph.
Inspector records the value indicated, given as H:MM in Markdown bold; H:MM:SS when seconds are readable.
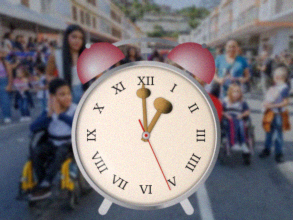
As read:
**12:59:26**
